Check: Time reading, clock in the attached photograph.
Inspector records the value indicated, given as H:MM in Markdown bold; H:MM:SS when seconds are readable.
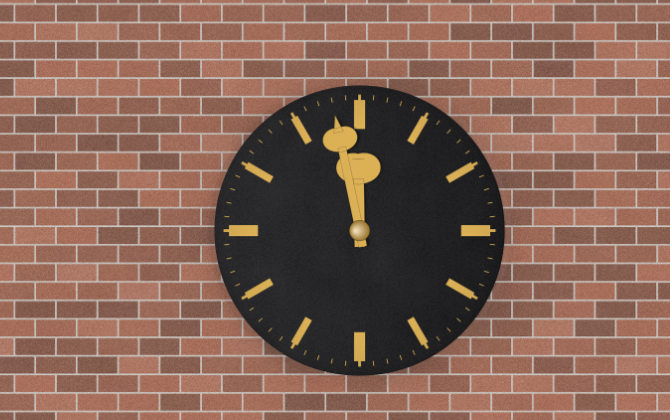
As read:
**11:58**
